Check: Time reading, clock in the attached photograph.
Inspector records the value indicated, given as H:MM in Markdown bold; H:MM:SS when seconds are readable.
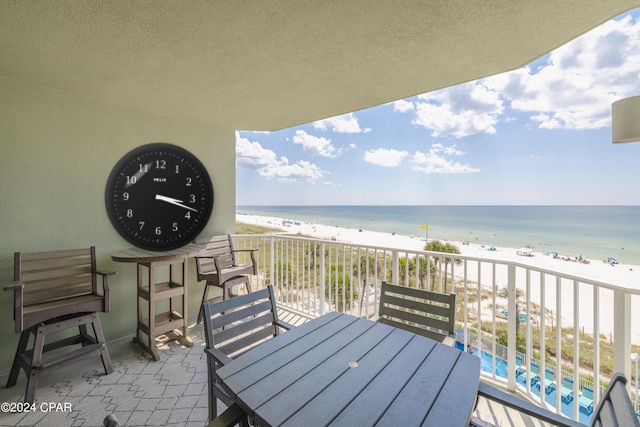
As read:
**3:18**
